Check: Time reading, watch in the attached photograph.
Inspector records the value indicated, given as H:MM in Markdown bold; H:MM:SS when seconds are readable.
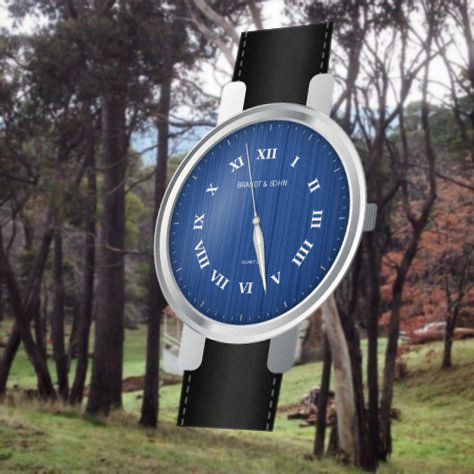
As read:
**5:26:57**
